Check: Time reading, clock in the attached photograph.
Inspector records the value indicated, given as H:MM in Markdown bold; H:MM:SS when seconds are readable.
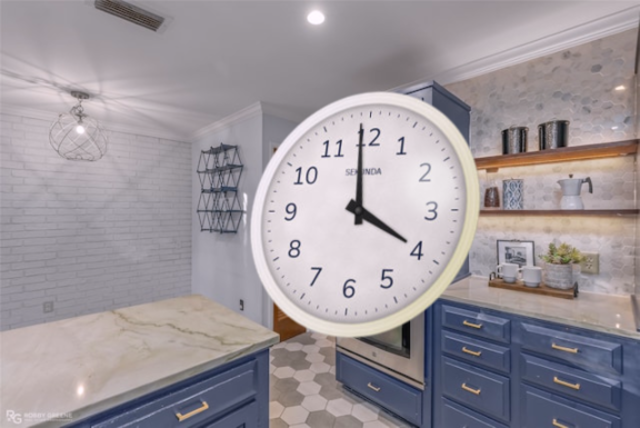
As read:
**3:59**
